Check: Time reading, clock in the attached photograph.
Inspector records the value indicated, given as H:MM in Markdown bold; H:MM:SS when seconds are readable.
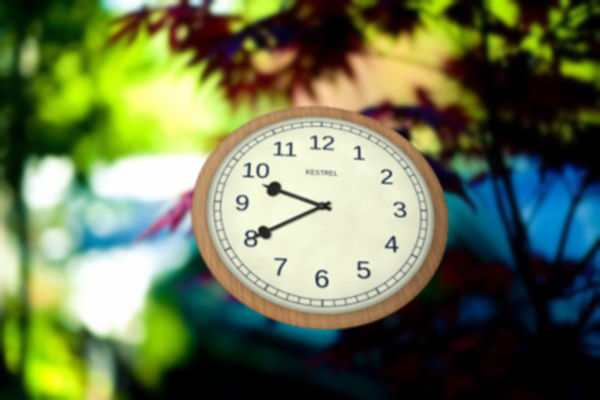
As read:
**9:40**
